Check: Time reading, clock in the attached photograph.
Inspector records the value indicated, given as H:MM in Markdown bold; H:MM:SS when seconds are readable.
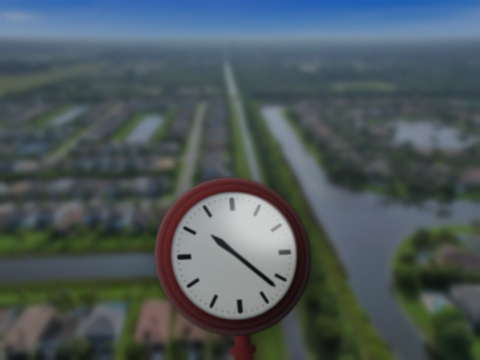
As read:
**10:22**
